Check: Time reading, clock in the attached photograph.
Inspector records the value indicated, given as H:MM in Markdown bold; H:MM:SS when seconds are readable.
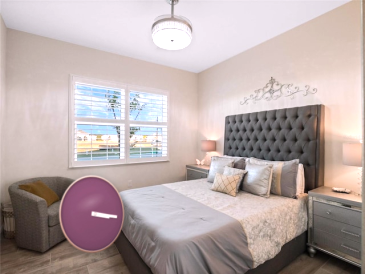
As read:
**3:16**
